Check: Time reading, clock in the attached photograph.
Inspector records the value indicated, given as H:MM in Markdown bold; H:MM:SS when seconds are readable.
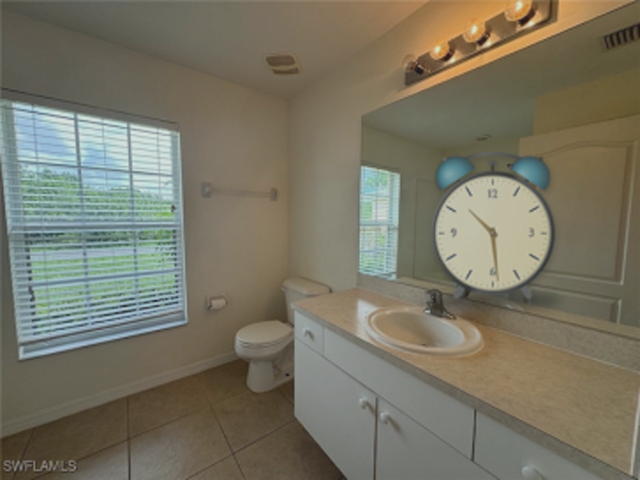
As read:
**10:29**
